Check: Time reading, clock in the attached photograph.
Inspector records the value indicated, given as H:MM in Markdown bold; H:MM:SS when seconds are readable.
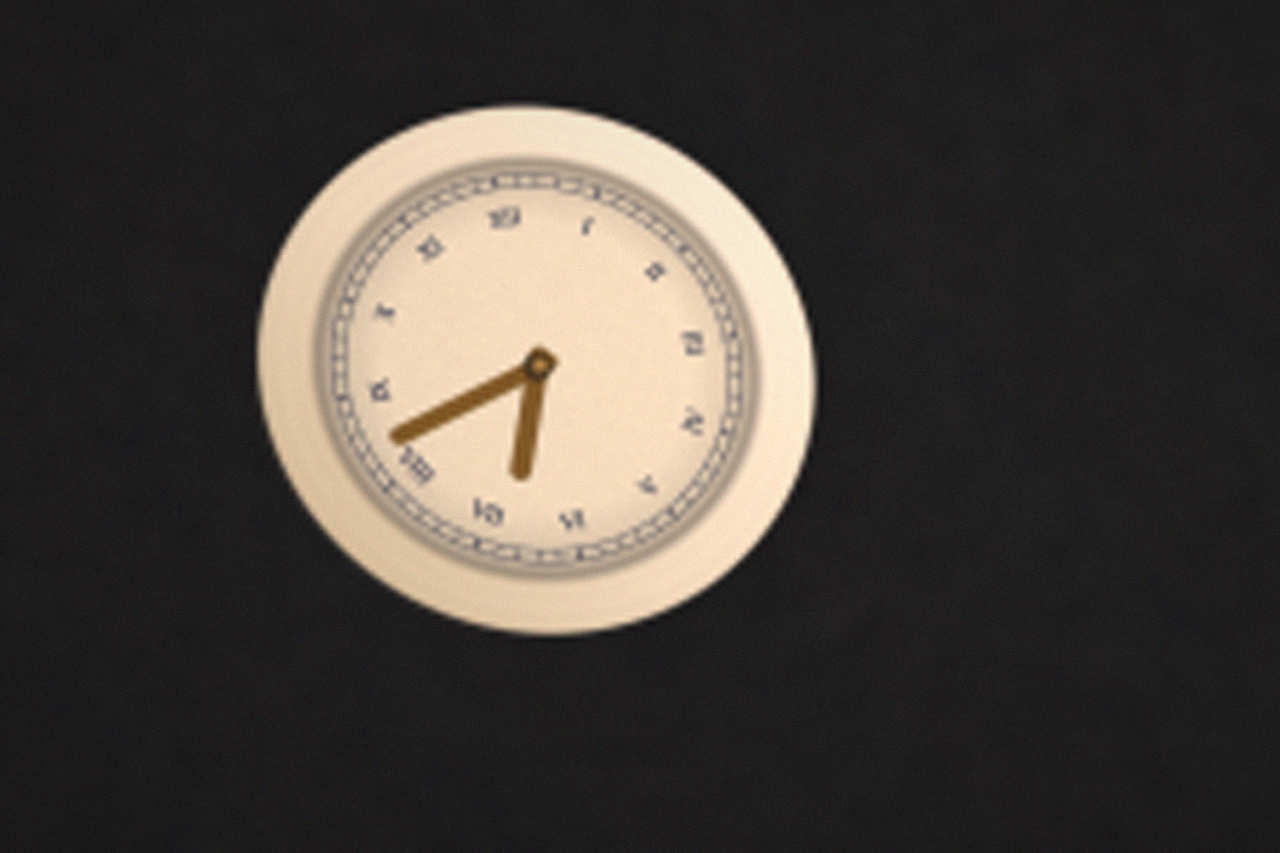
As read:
**6:42**
